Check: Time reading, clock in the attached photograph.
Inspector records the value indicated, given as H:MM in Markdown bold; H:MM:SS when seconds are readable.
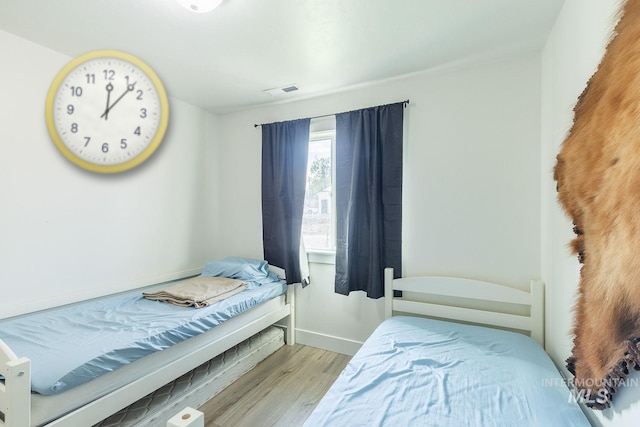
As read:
**12:07**
